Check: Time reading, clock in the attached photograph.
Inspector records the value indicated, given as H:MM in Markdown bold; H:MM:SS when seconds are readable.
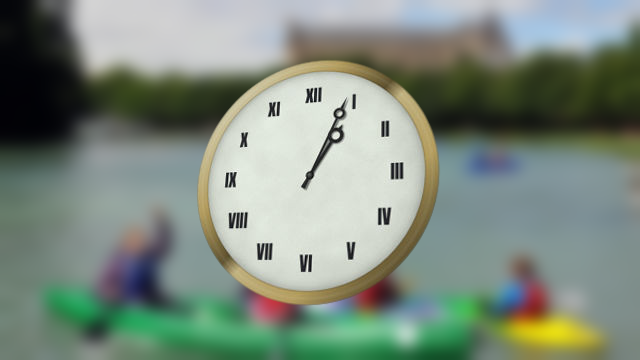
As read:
**1:04**
